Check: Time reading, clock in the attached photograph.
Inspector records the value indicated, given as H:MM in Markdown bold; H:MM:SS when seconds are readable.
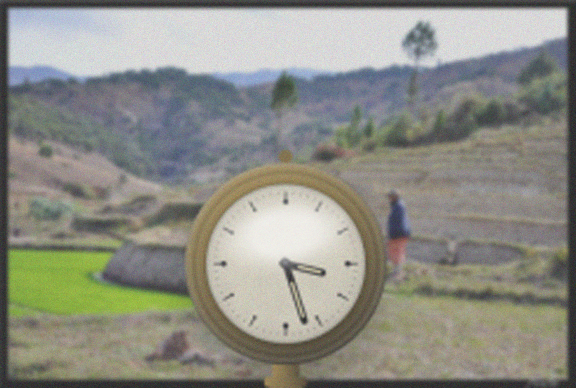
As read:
**3:27**
